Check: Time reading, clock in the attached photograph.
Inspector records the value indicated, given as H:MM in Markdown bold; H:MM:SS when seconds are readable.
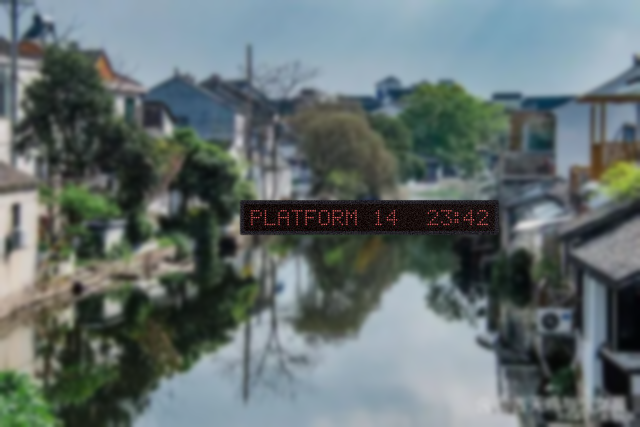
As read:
**23:42**
